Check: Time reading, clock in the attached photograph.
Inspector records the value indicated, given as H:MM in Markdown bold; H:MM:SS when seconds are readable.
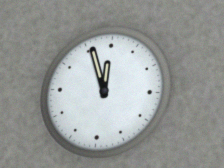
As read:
**11:56**
